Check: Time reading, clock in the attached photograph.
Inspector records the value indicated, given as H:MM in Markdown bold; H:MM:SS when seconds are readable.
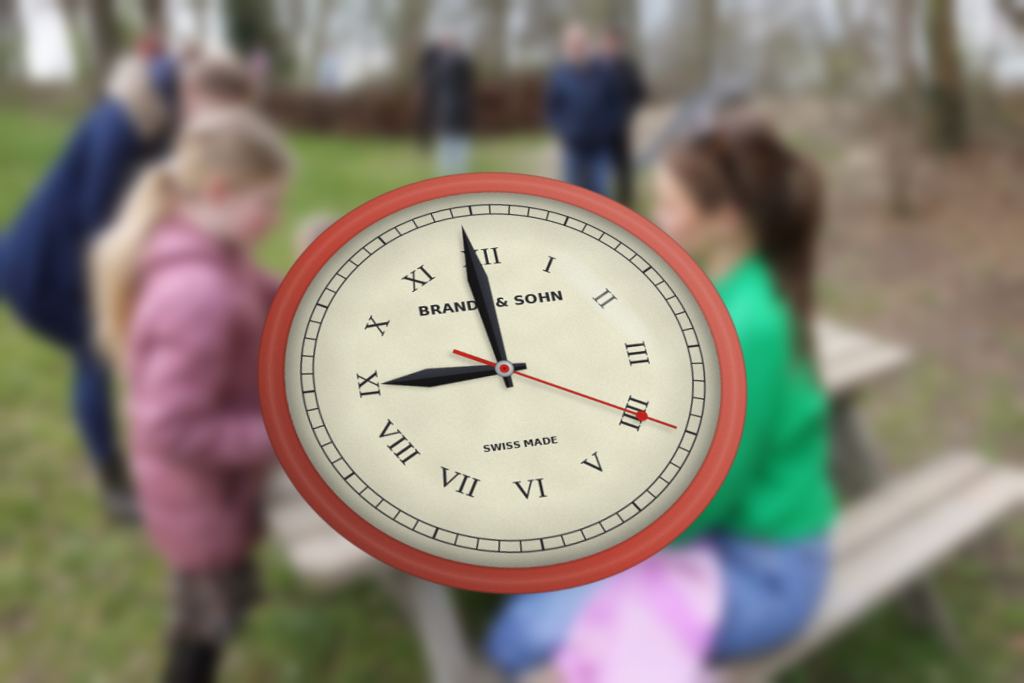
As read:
**8:59:20**
